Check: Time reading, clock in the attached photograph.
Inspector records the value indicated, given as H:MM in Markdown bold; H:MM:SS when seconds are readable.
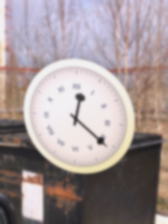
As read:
**12:21**
